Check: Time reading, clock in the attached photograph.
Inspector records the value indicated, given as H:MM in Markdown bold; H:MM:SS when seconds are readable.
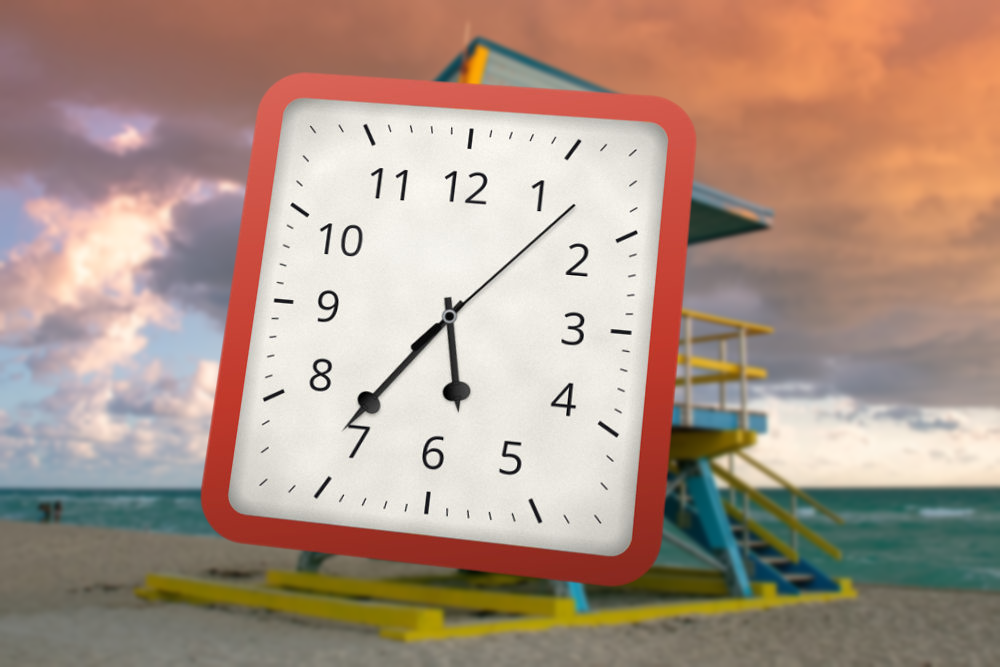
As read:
**5:36:07**
